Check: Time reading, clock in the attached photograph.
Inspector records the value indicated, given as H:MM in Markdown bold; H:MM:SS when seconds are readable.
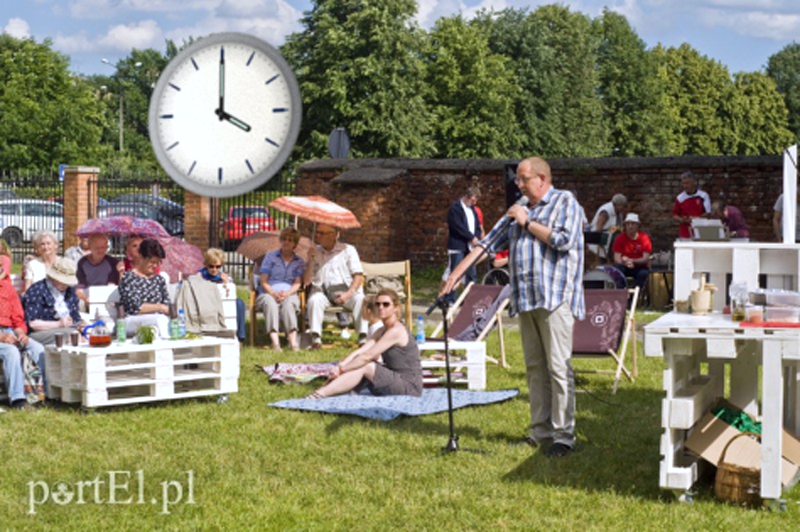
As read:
**4:00**
